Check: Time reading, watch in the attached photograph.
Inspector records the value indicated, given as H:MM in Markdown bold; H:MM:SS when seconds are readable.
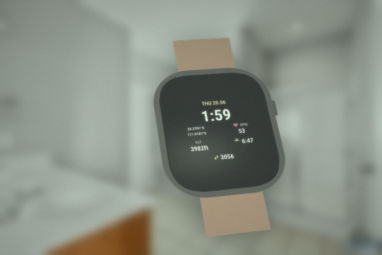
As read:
**1:59**
